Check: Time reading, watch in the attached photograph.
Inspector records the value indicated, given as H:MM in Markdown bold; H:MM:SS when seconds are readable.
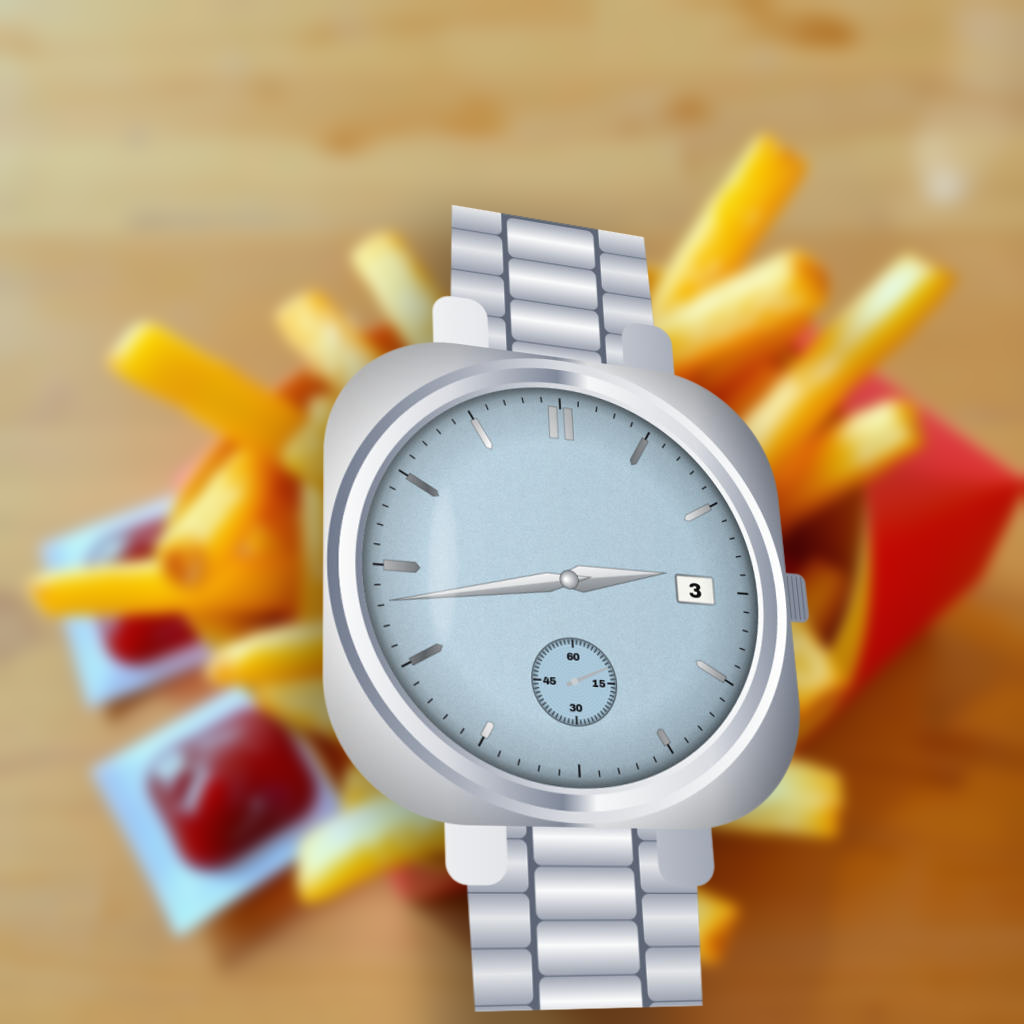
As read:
**2:43:11**
